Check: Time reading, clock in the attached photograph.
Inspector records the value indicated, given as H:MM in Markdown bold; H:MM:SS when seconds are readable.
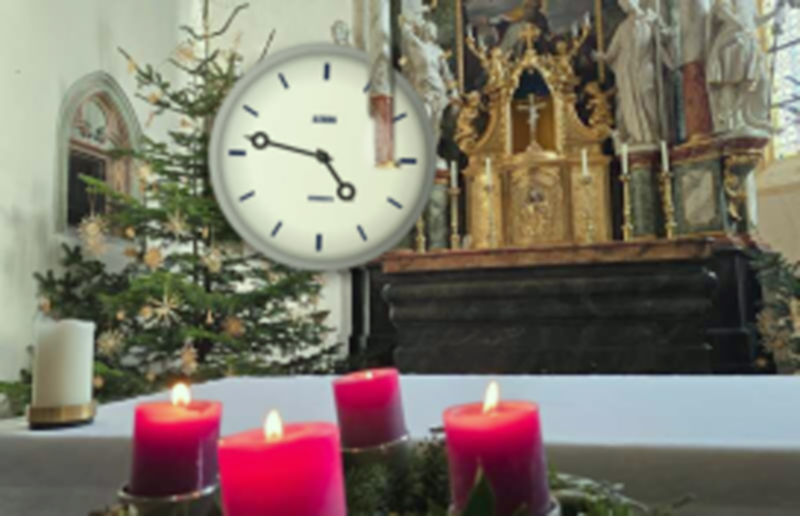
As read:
**4:47**
